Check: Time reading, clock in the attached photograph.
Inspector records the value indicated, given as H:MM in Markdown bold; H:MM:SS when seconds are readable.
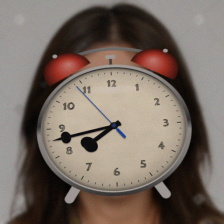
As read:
**7:42:54**
